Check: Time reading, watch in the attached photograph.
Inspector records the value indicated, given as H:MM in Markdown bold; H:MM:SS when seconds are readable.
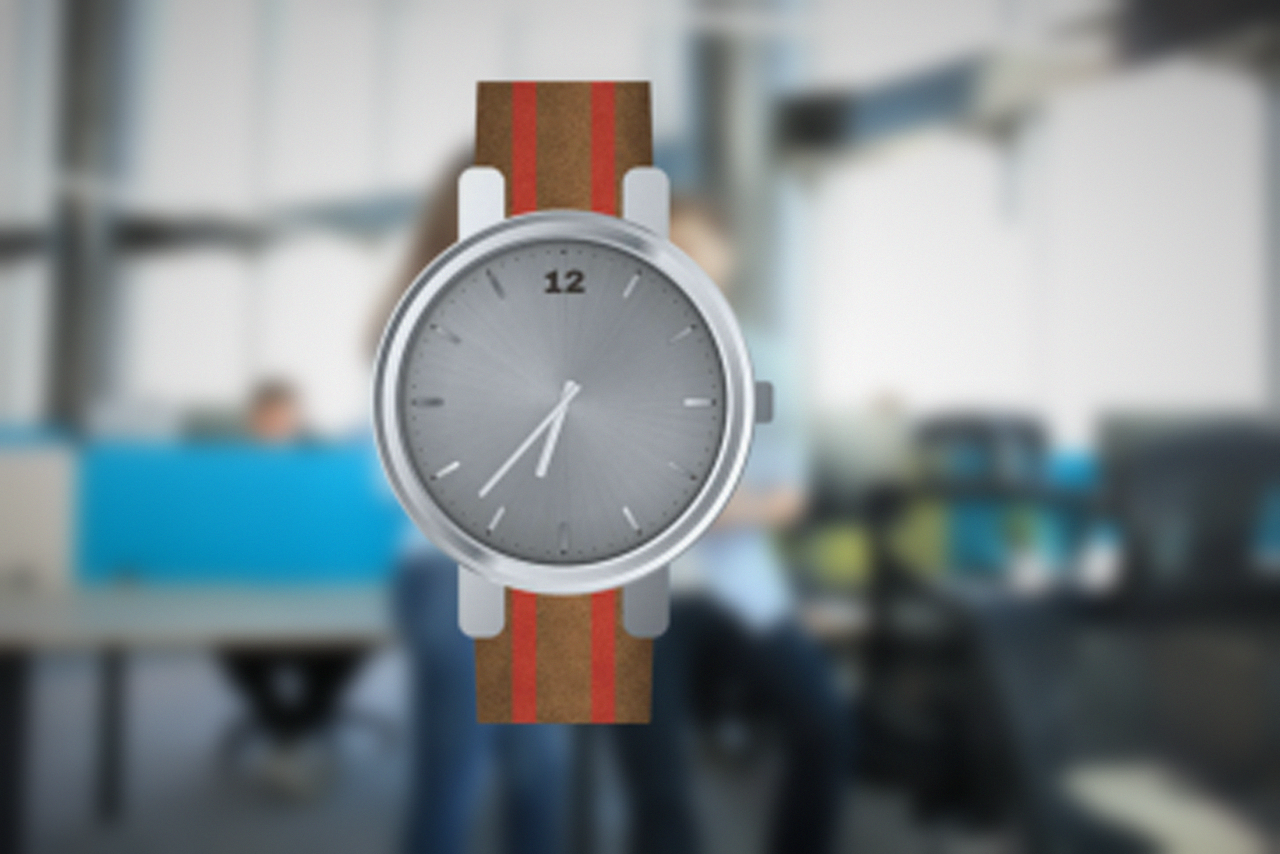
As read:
**6:37**
